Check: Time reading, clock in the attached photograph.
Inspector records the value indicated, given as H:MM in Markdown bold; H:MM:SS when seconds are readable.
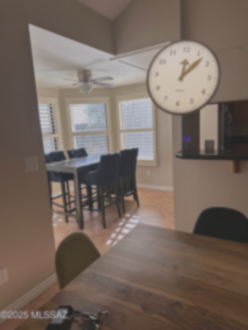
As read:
**12:07**
